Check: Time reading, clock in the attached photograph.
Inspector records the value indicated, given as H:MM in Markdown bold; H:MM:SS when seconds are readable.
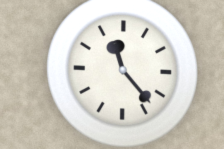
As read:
**11:23**
